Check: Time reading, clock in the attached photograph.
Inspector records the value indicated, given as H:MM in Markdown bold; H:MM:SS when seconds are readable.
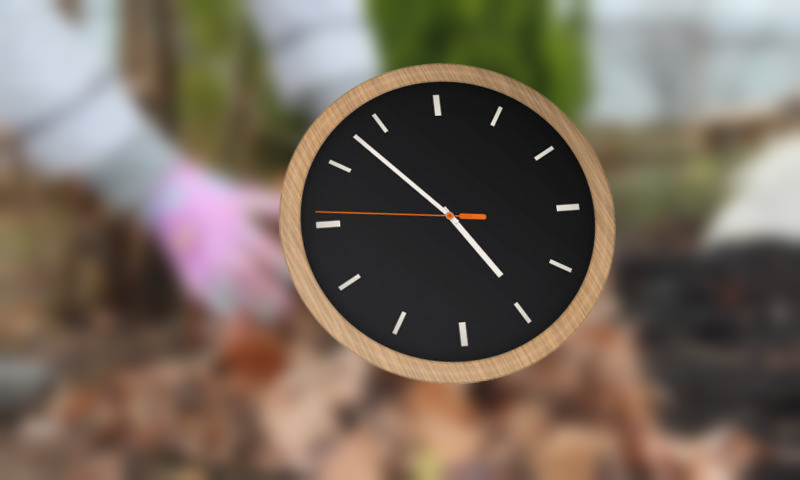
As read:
**4:52:46**
